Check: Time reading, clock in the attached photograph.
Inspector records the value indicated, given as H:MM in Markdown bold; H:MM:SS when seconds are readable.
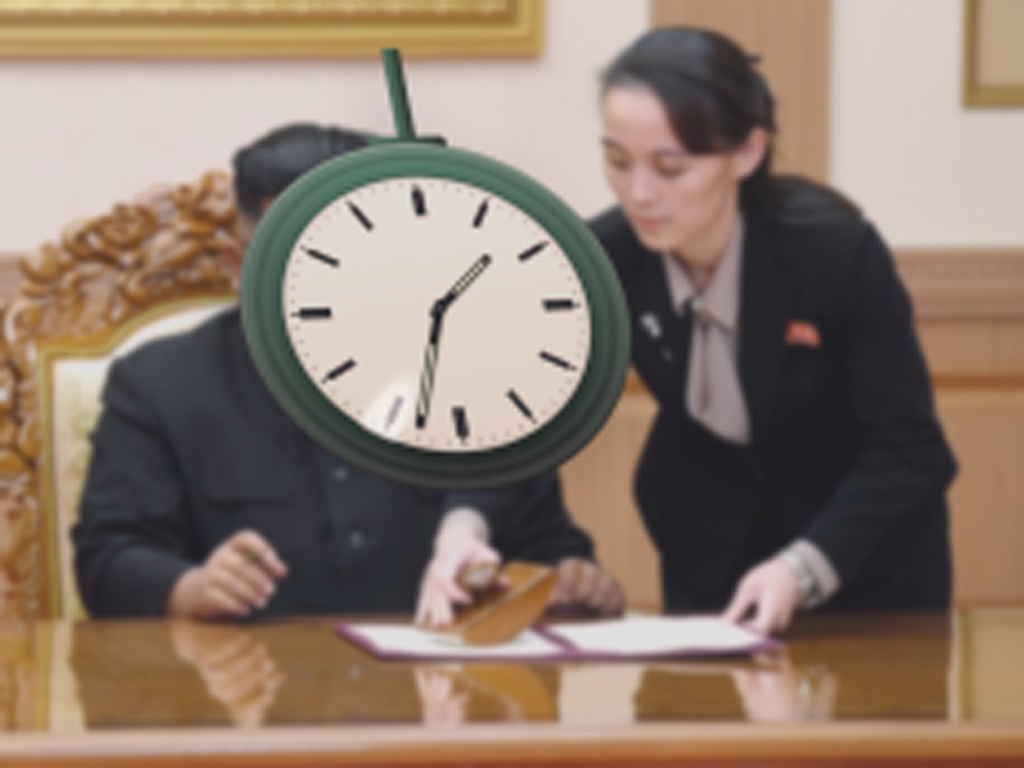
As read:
**1:33**
